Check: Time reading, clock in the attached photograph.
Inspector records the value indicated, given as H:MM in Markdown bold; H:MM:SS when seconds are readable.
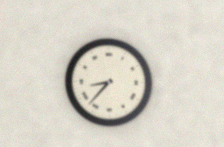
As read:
**8:37**
